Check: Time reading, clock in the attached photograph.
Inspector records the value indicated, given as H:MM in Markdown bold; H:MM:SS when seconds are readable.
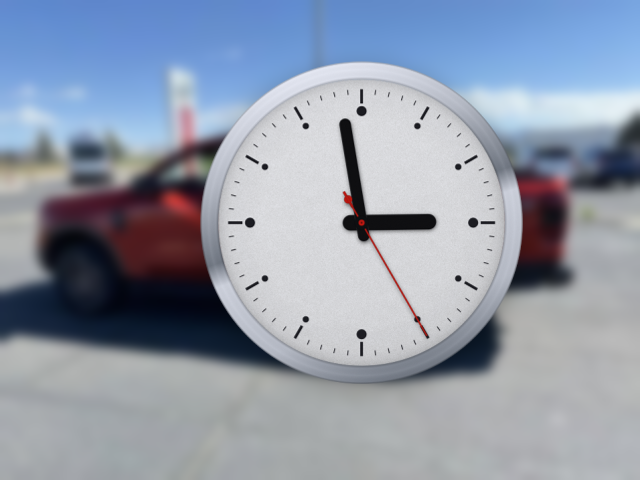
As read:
**2:58:25**
